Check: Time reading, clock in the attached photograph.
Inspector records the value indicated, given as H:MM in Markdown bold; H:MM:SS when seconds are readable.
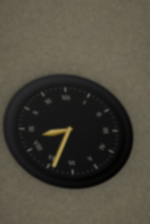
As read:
**8:34**
